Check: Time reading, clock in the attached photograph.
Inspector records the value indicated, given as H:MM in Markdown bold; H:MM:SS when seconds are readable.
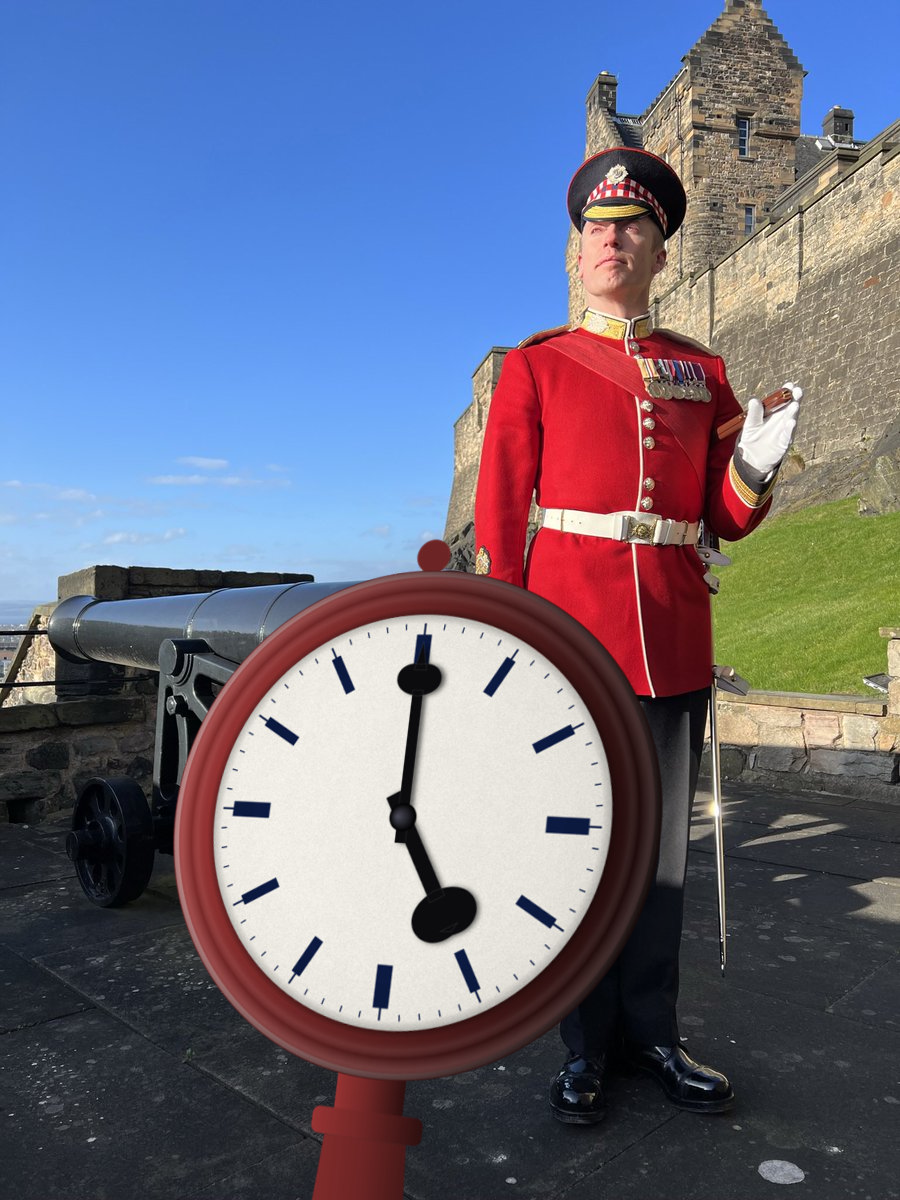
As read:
**5:00**
